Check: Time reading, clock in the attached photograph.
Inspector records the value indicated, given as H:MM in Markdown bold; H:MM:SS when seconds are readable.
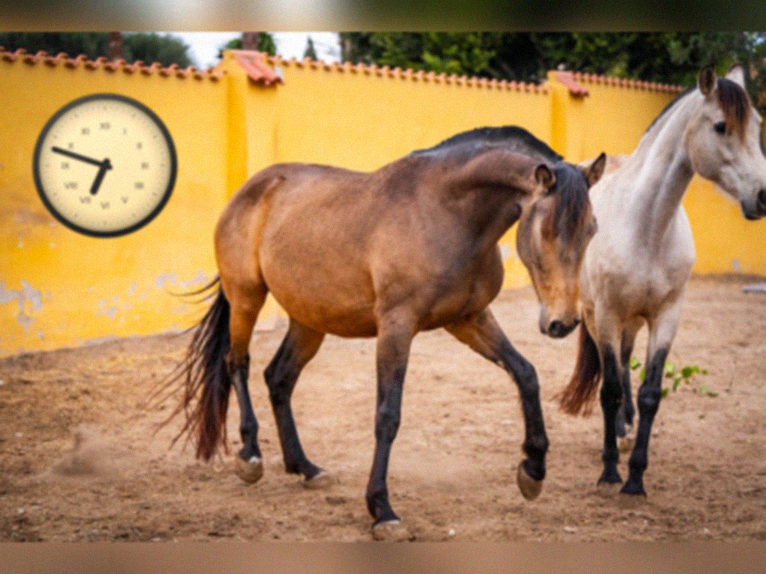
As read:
**6:48**
